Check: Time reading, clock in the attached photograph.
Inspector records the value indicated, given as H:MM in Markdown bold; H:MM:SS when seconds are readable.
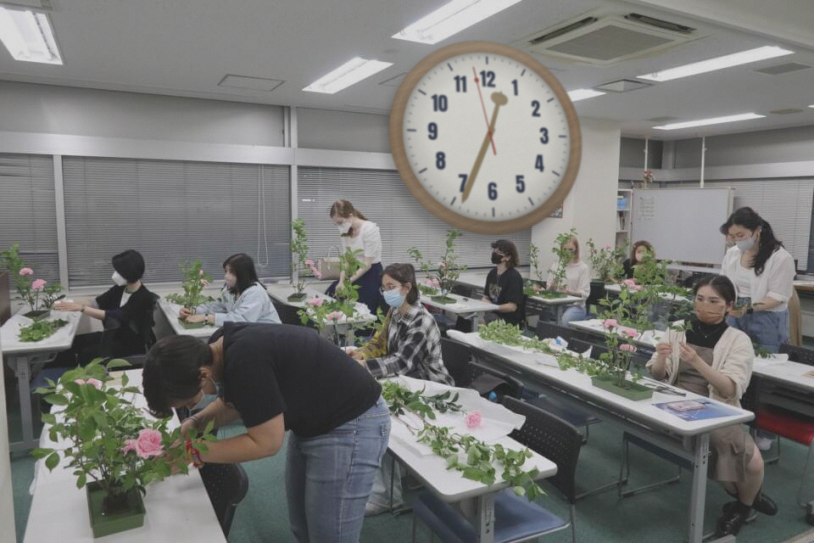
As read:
**12:33:58**
